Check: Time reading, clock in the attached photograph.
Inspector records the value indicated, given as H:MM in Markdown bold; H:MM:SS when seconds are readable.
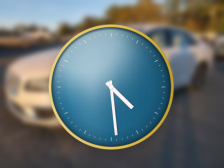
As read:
**4:29**
